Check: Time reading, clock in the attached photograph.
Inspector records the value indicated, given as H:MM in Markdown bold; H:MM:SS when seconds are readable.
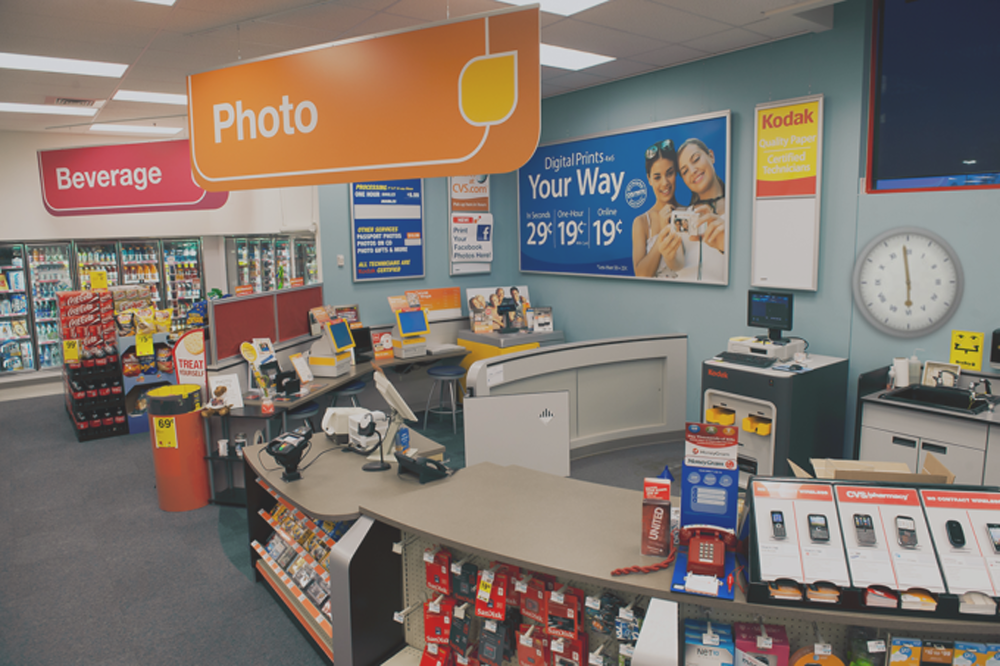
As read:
**5:59**
